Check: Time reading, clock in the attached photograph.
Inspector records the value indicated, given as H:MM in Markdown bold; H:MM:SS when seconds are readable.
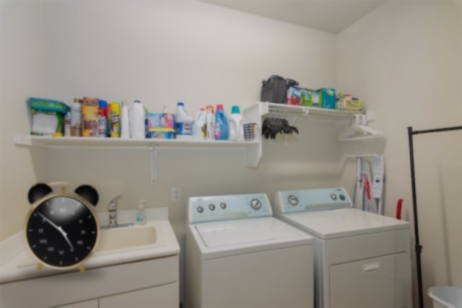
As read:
**4:51**
